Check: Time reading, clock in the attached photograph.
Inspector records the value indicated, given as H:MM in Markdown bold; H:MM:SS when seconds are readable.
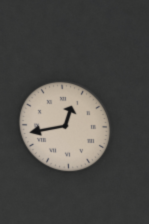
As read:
**12:43**
